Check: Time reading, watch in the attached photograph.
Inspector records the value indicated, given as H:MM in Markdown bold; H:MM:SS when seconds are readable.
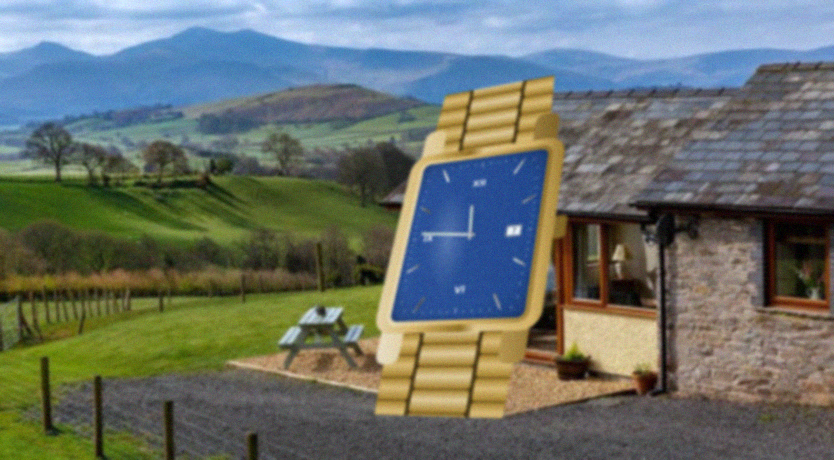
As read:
**11:46**
